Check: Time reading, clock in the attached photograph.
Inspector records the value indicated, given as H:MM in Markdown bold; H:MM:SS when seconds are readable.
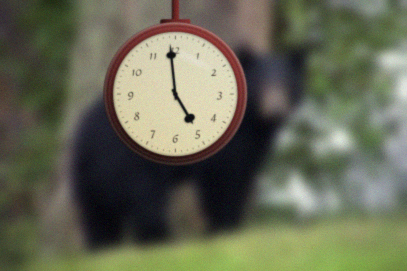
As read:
**4:59**
